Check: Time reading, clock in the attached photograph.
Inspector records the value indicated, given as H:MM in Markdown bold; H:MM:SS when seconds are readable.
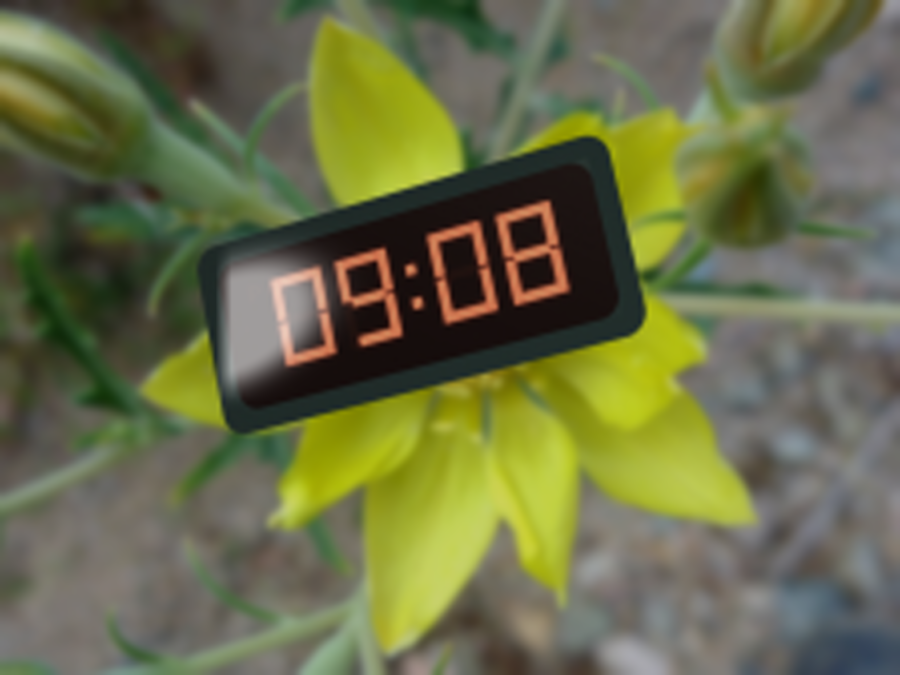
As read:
**9:08**
